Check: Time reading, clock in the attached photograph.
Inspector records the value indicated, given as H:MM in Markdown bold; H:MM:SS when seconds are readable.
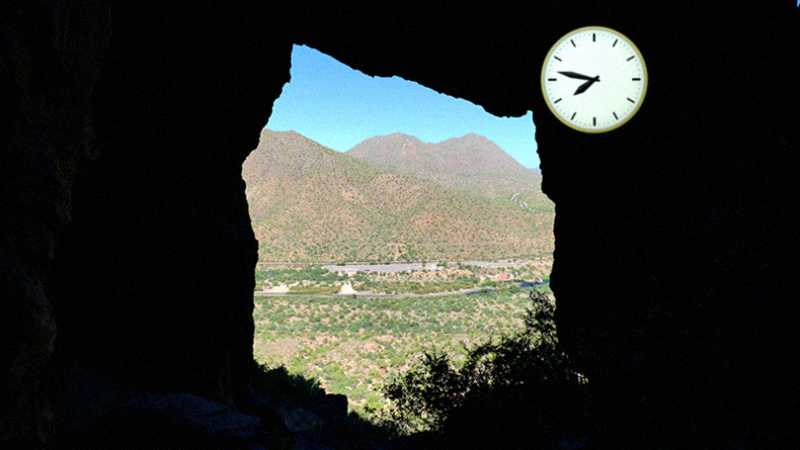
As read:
**7:47**
